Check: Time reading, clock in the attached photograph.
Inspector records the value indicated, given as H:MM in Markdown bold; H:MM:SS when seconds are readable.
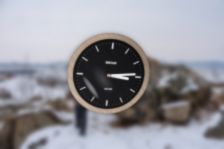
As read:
**3:14**
